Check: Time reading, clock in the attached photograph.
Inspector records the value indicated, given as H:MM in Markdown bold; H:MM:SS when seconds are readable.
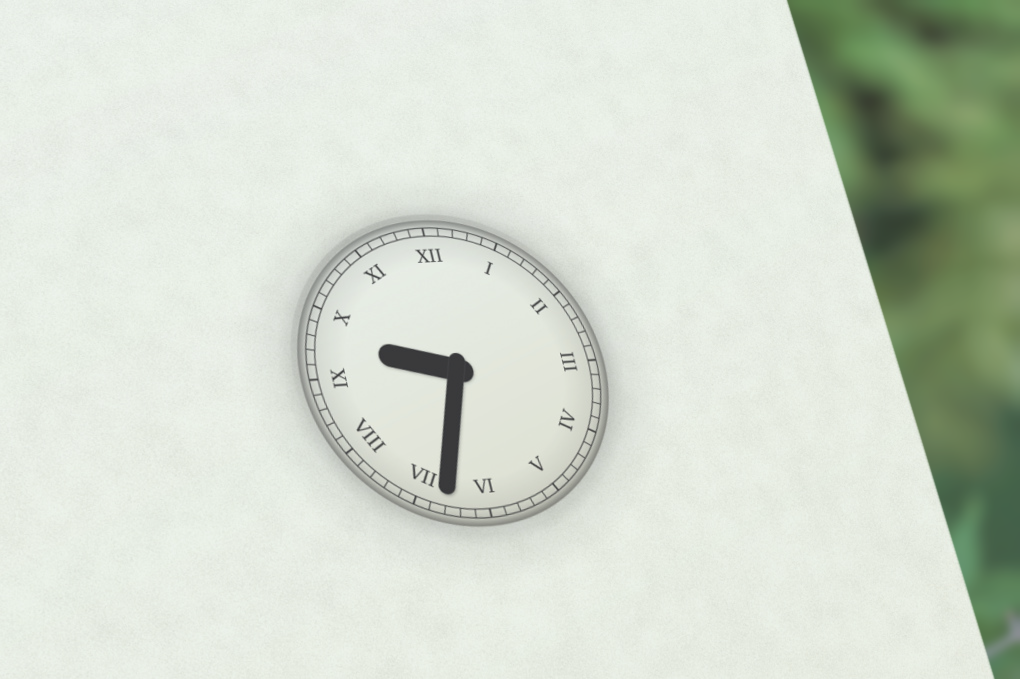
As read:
**9:33**
